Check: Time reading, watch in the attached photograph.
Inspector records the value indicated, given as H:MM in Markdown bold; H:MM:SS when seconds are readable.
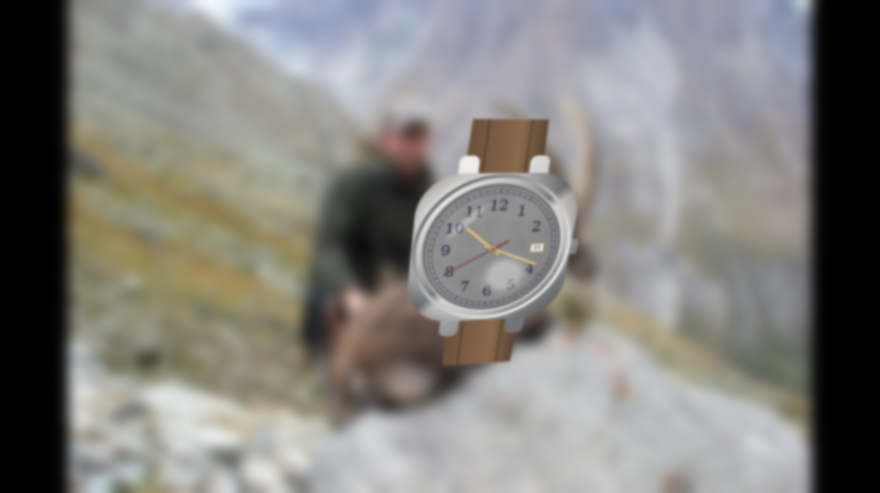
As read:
**10:18:40**
